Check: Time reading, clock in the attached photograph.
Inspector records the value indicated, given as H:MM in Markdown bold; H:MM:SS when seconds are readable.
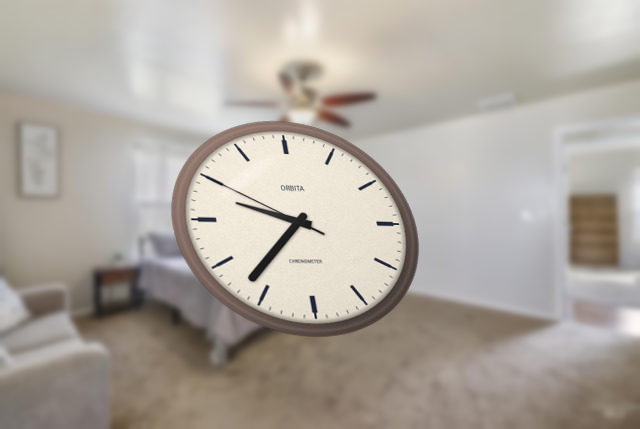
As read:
**9:36:50**
